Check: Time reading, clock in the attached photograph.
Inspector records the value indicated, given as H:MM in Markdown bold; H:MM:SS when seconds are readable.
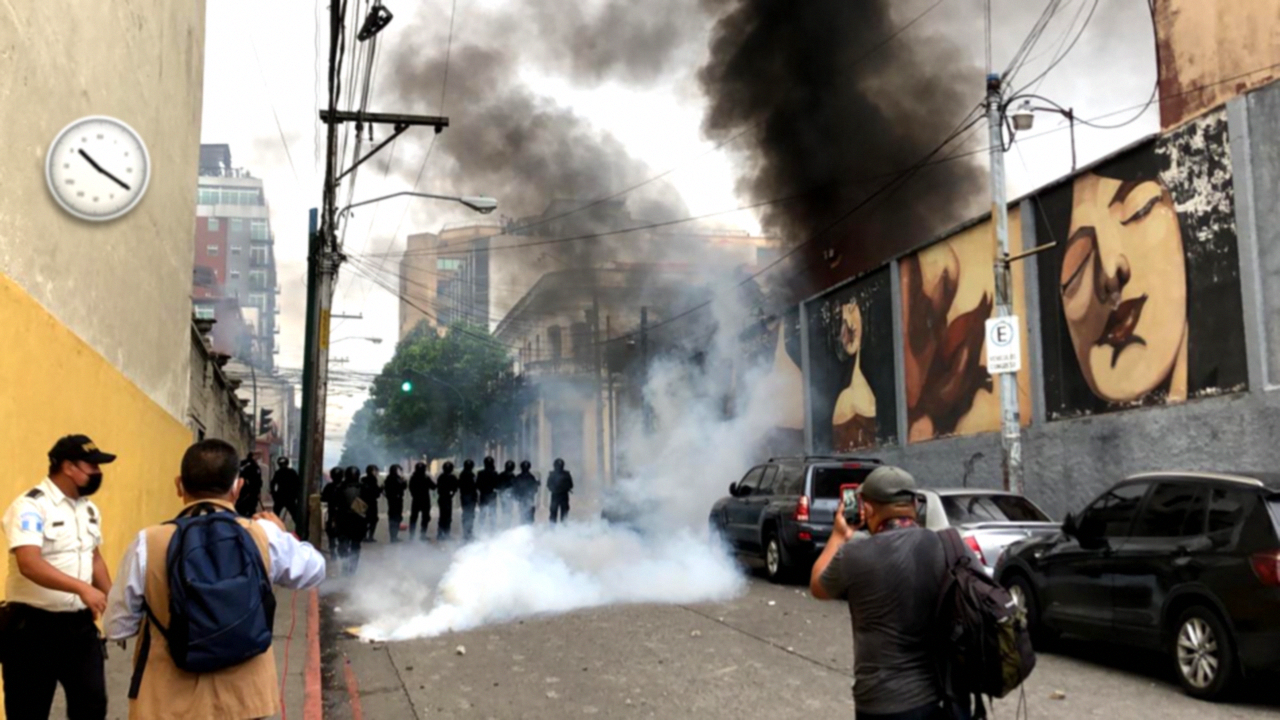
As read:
**10:20**
